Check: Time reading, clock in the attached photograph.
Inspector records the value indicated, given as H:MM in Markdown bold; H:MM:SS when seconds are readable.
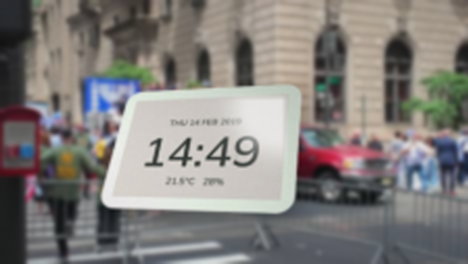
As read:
**14:49**
